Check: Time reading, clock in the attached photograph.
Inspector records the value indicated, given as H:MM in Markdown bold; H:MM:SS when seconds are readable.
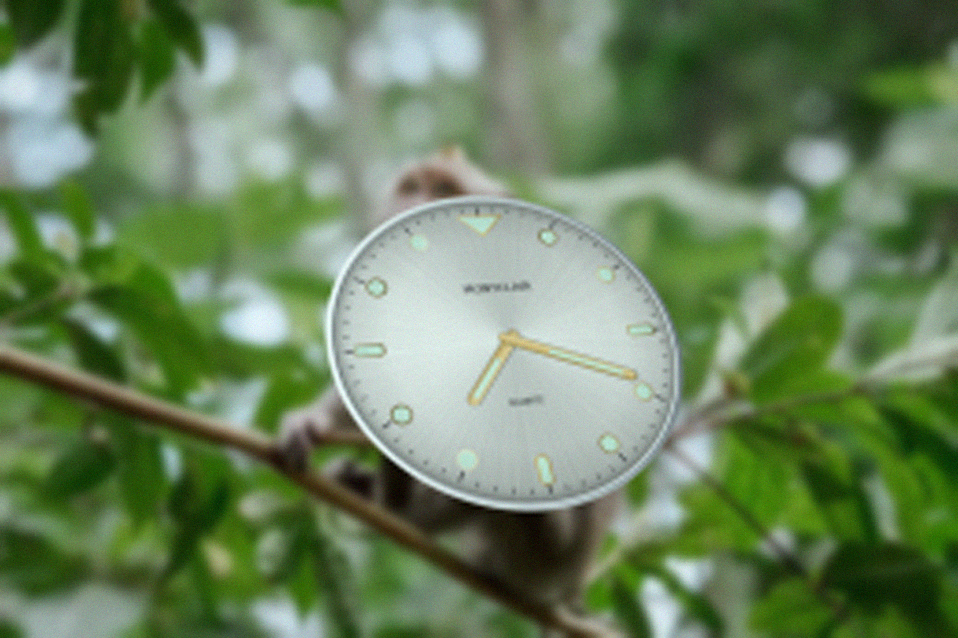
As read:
**7:19**
